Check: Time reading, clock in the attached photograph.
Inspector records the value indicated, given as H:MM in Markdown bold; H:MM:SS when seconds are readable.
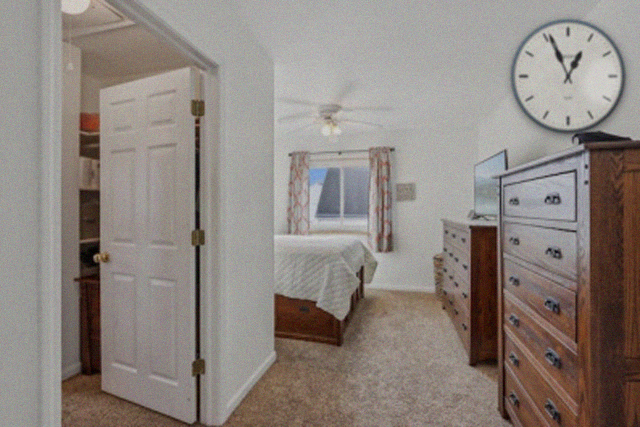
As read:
**12:56**
